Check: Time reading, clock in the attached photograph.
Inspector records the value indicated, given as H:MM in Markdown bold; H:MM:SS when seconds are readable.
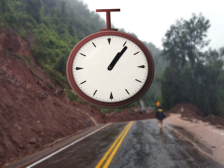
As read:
**1:06**
